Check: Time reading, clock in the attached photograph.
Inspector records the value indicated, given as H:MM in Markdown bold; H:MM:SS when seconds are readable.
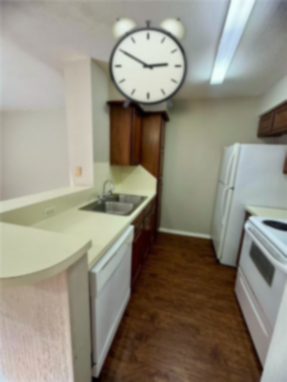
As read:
**2:50**
